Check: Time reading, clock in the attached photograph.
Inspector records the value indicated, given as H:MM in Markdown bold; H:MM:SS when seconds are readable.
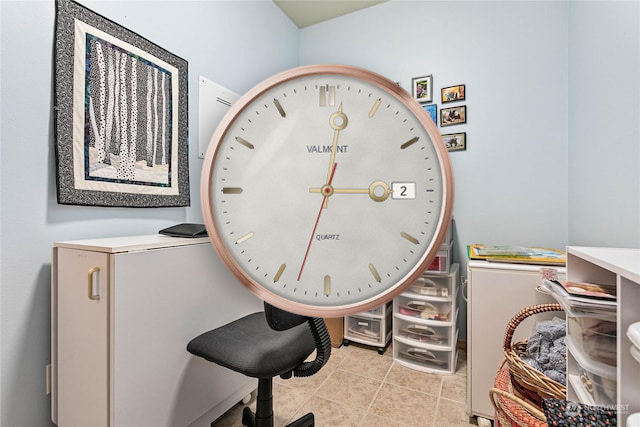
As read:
**3:01:33**
